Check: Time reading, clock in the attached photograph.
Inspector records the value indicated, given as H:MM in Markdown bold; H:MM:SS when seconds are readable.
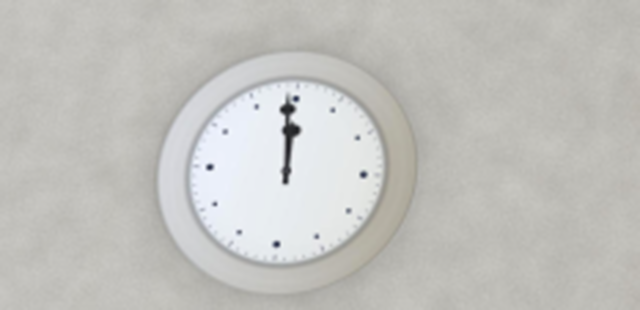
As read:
**11:59**
